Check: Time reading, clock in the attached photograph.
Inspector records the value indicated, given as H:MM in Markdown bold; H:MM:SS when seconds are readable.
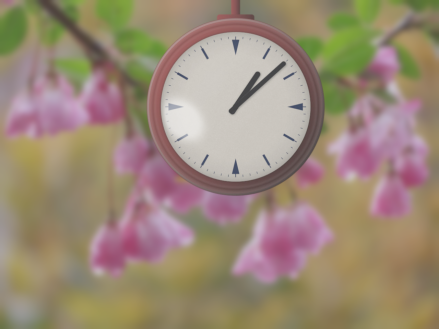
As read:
**1:08**
